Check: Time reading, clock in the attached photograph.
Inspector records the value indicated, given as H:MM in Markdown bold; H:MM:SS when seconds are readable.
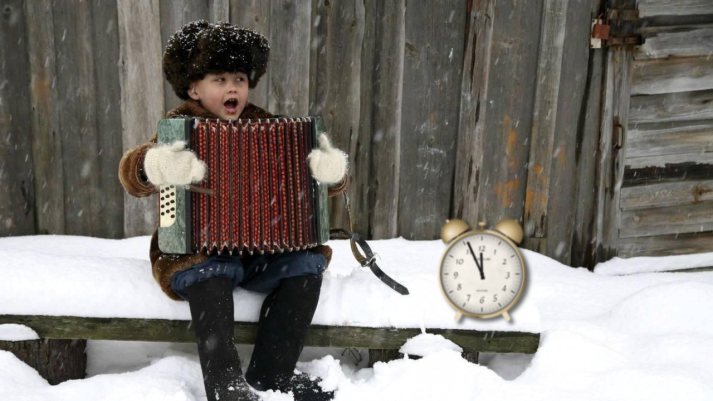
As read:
**11:56**
